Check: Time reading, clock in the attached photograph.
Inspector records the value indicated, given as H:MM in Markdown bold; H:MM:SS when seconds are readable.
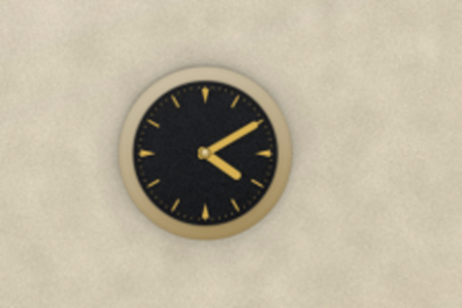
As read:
**4:10**
